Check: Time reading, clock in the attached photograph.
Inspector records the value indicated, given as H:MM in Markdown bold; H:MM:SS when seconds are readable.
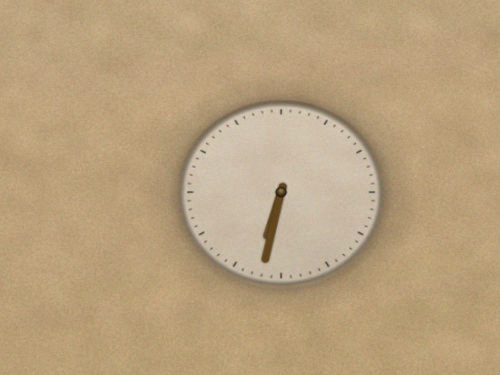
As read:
**6:32**
